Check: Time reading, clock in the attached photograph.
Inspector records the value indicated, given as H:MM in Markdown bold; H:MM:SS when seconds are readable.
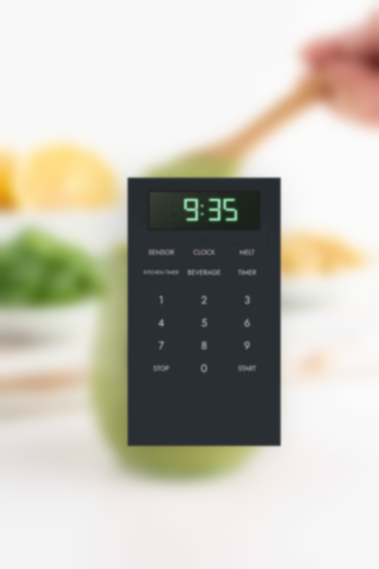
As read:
**9:35**
